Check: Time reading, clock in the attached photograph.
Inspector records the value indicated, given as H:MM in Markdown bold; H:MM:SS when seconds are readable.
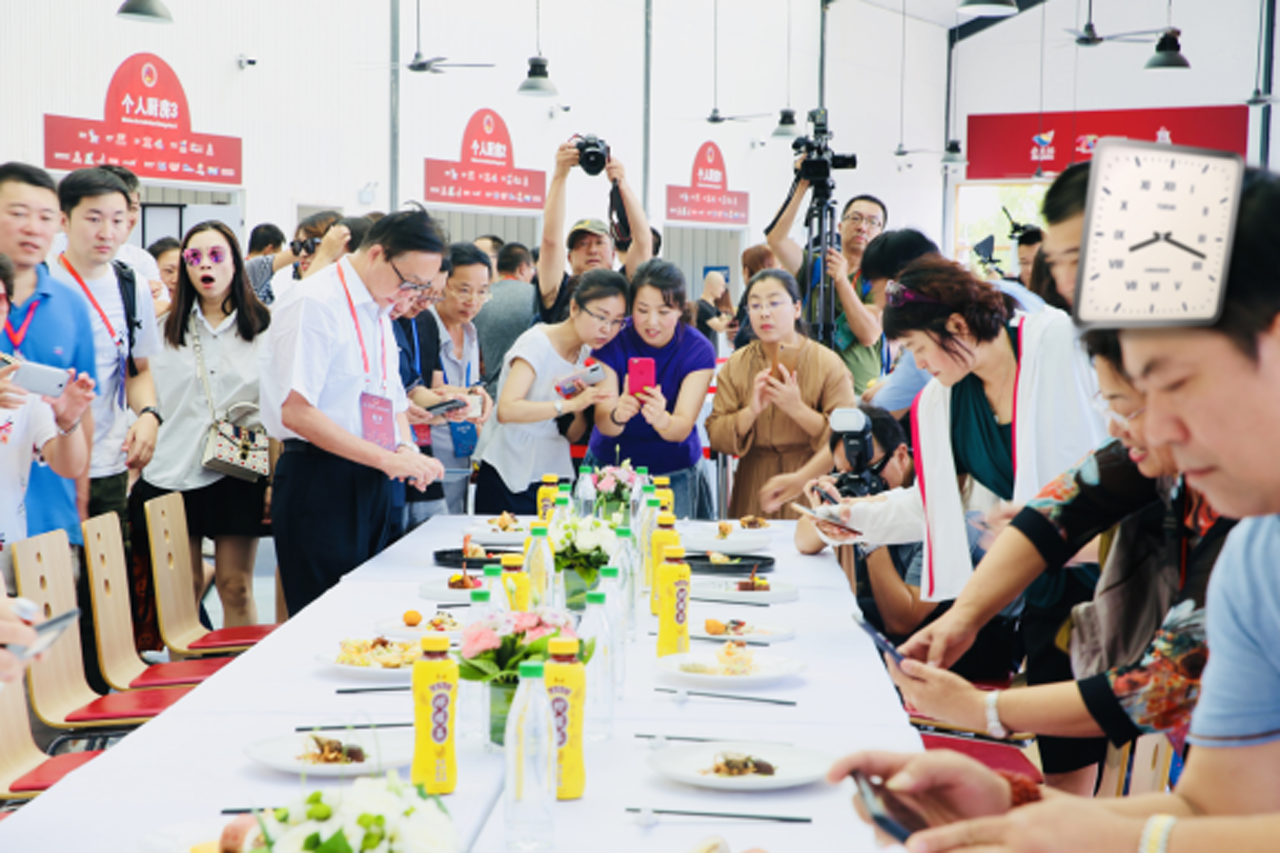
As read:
**8:18**
